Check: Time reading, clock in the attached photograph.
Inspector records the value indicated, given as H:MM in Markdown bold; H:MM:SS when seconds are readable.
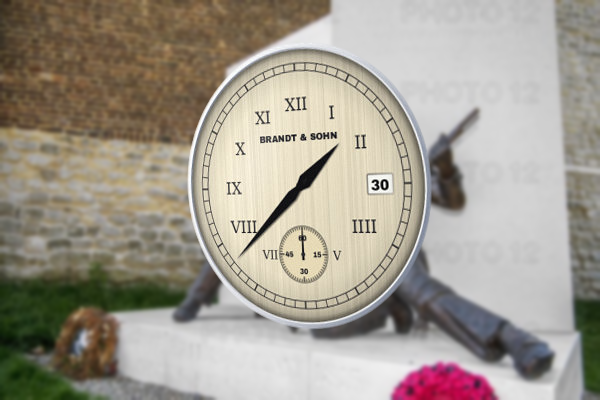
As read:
**1:38**
